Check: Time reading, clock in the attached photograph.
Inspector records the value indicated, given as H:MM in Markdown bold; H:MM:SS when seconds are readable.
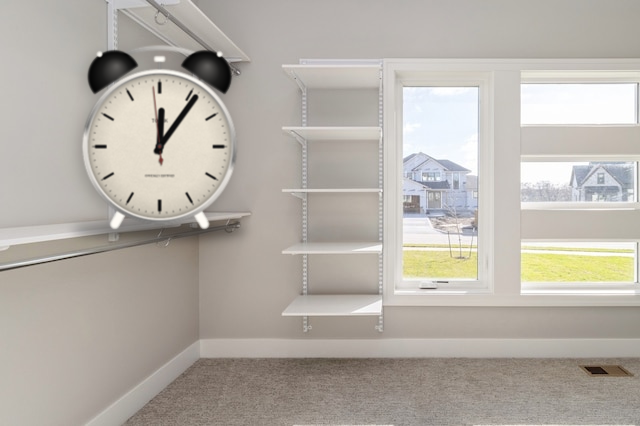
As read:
**12:05:59**
